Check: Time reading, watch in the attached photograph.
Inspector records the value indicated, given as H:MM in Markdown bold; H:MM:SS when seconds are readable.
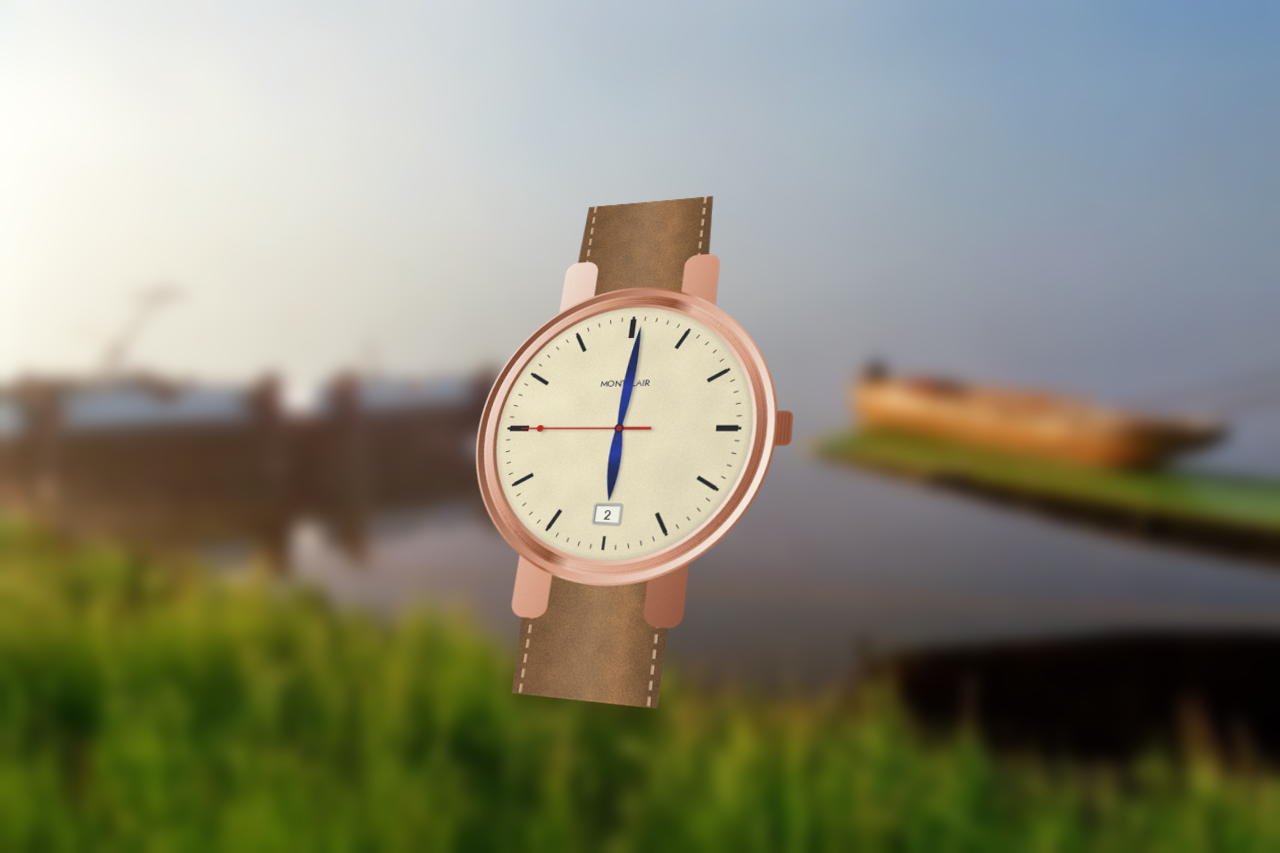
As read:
**6:00:45**
